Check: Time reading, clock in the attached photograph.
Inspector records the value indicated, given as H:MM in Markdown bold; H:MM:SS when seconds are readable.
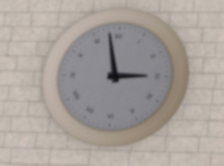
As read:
**2:58**
